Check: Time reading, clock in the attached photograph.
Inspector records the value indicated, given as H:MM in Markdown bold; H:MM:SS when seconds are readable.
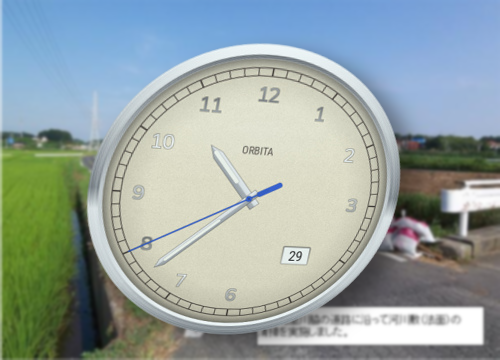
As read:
**10:37:40**
